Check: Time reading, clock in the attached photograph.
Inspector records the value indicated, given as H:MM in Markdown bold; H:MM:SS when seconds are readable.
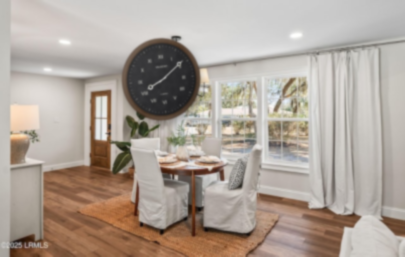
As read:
**8:09**
